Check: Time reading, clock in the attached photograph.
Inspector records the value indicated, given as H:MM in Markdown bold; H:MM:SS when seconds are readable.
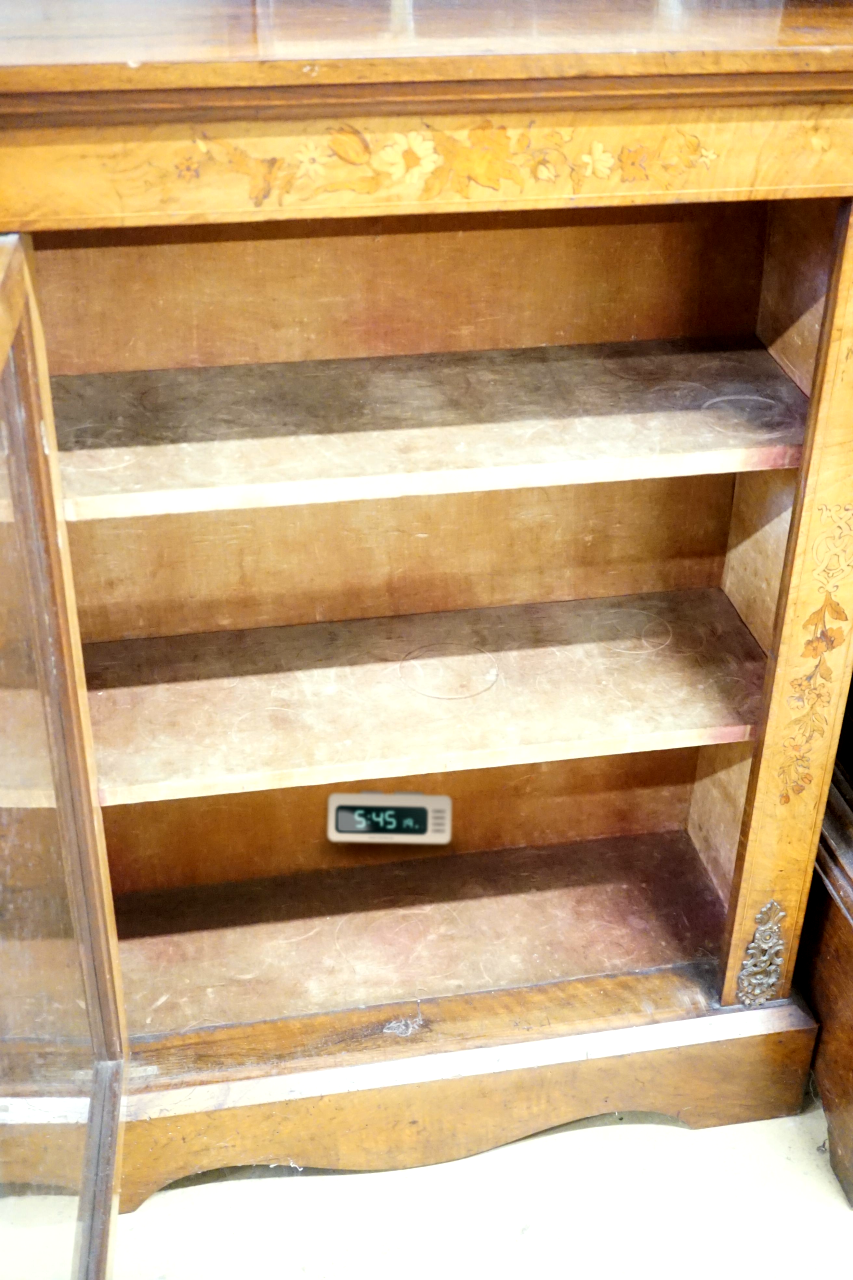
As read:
**5:45**
